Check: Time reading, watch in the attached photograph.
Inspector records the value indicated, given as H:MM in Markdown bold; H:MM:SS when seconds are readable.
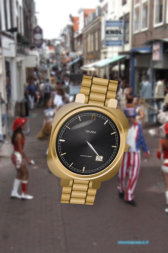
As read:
**4:22**
